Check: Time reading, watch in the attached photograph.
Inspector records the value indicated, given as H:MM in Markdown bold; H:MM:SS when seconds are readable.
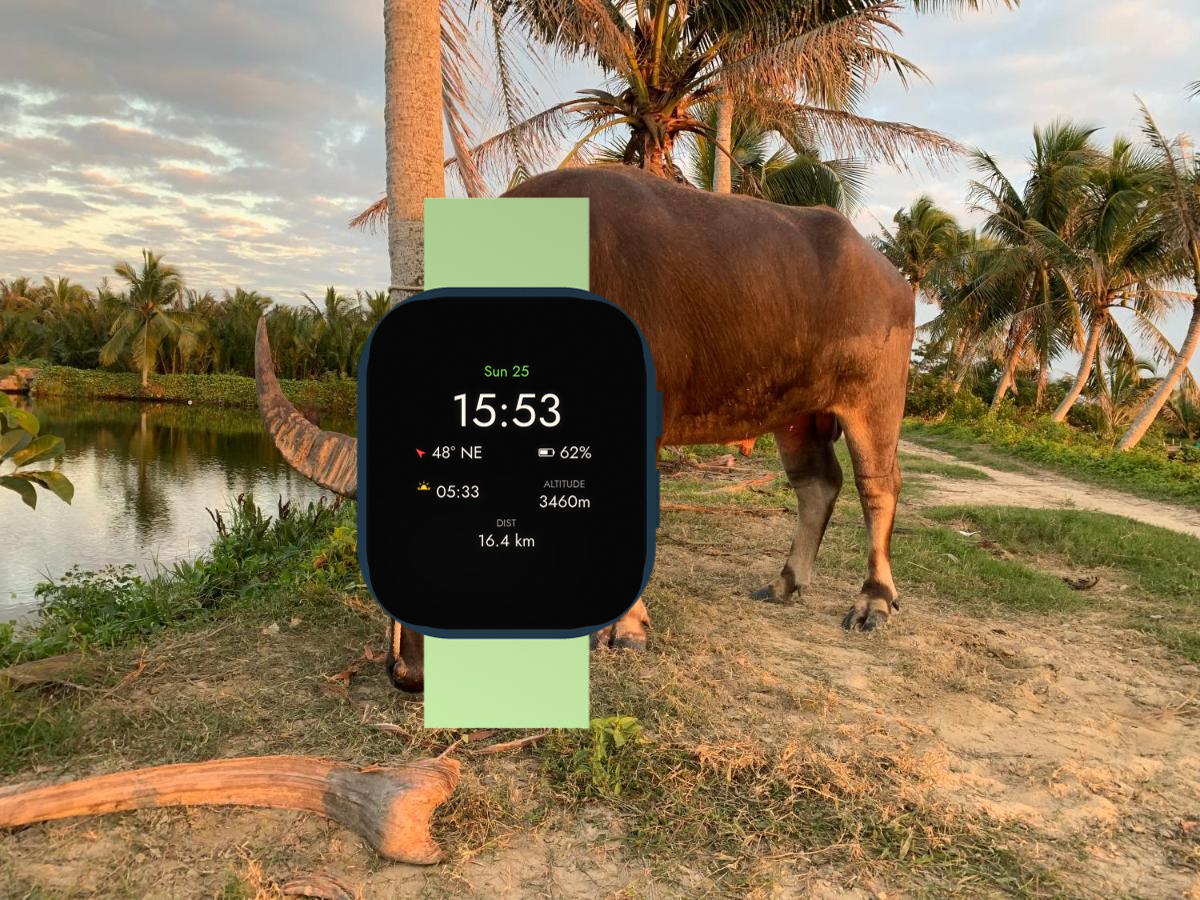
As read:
**15:53**
